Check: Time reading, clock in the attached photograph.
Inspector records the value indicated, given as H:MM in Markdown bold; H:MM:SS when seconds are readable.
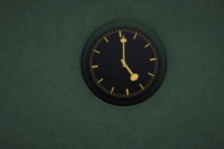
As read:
**5:01**
